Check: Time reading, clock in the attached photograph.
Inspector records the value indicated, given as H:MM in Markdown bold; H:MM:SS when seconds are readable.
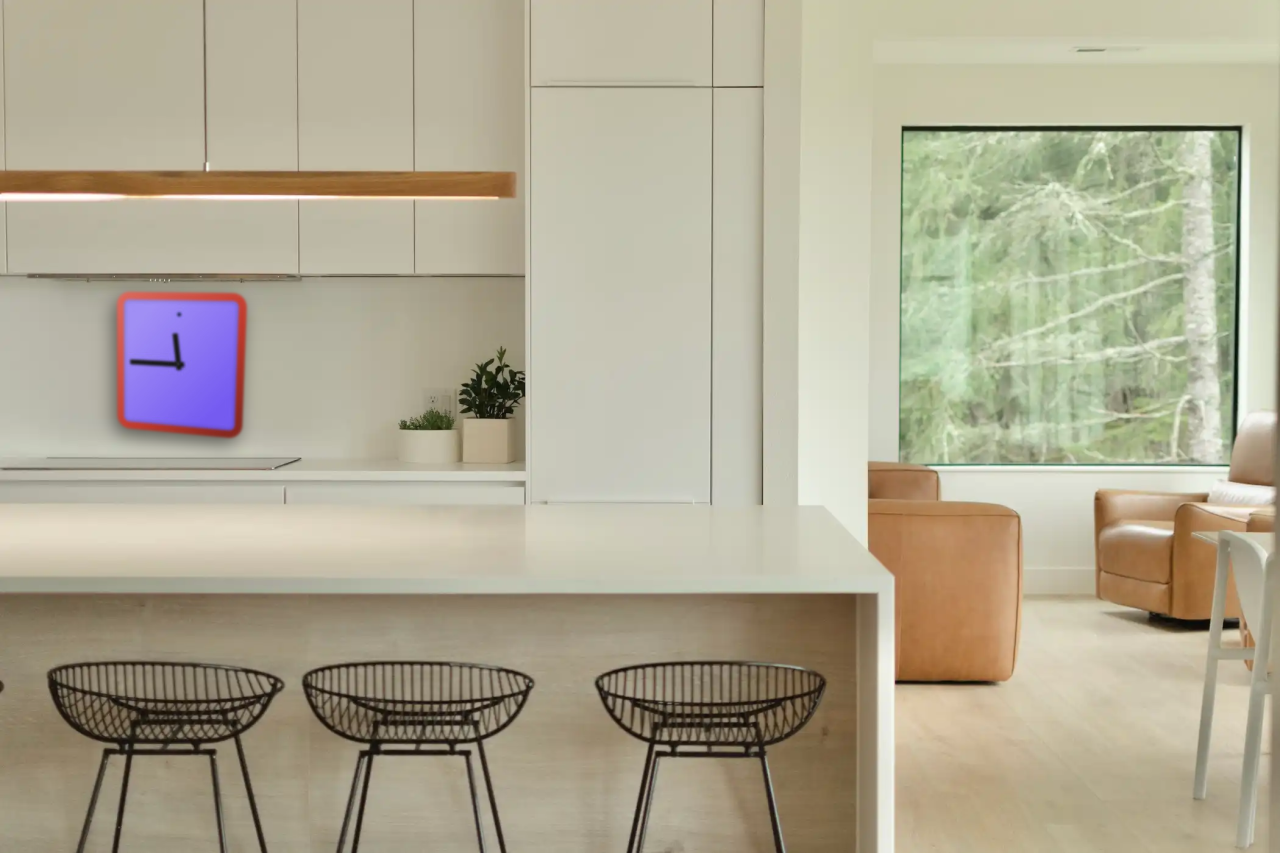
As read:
**11:45**
